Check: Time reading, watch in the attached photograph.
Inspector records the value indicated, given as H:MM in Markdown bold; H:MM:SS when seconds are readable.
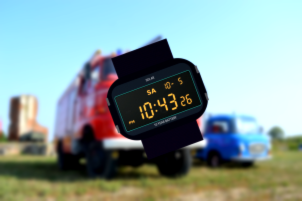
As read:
**10:43:26**
